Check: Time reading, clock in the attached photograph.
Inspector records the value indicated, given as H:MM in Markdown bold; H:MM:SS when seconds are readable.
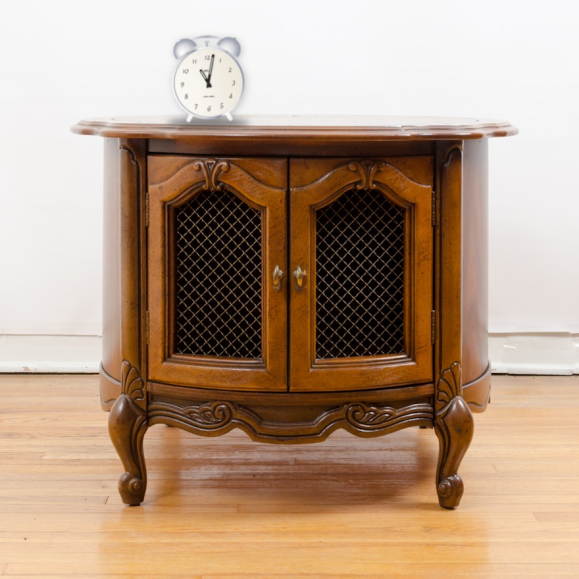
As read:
**11:02**
